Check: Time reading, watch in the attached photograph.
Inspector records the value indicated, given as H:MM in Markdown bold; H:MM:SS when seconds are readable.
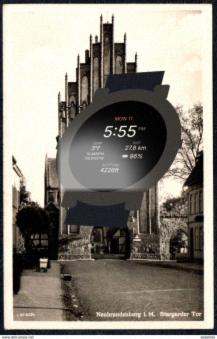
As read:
**5:55**
